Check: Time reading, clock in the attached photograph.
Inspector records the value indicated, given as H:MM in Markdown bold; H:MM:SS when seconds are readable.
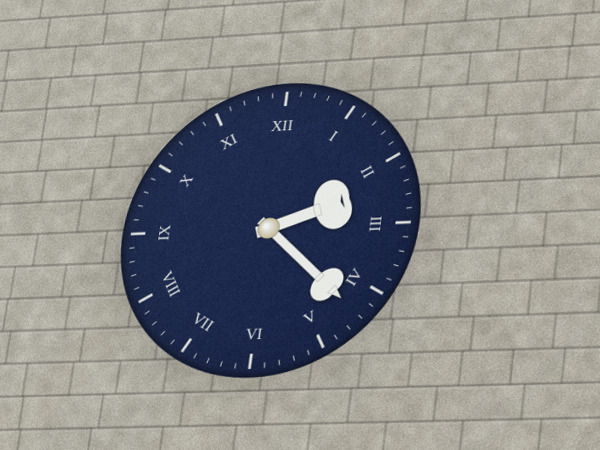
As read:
**2:22**
